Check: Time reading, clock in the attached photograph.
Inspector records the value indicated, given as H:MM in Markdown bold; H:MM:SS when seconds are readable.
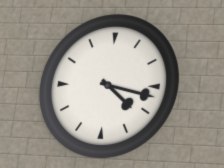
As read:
**4:17**
